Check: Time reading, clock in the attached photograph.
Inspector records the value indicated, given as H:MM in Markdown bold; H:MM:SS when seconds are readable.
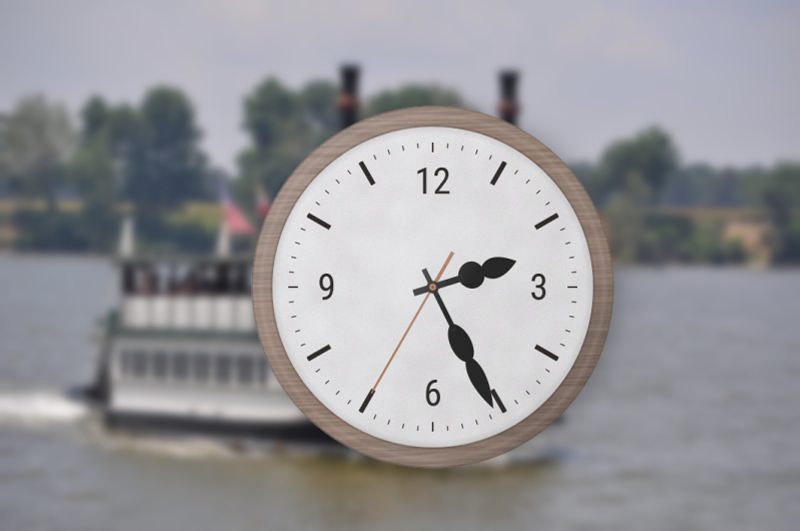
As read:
**2:25:35**
